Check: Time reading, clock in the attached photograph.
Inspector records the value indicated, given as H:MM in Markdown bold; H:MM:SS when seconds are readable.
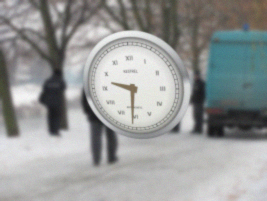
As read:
**9:31**
